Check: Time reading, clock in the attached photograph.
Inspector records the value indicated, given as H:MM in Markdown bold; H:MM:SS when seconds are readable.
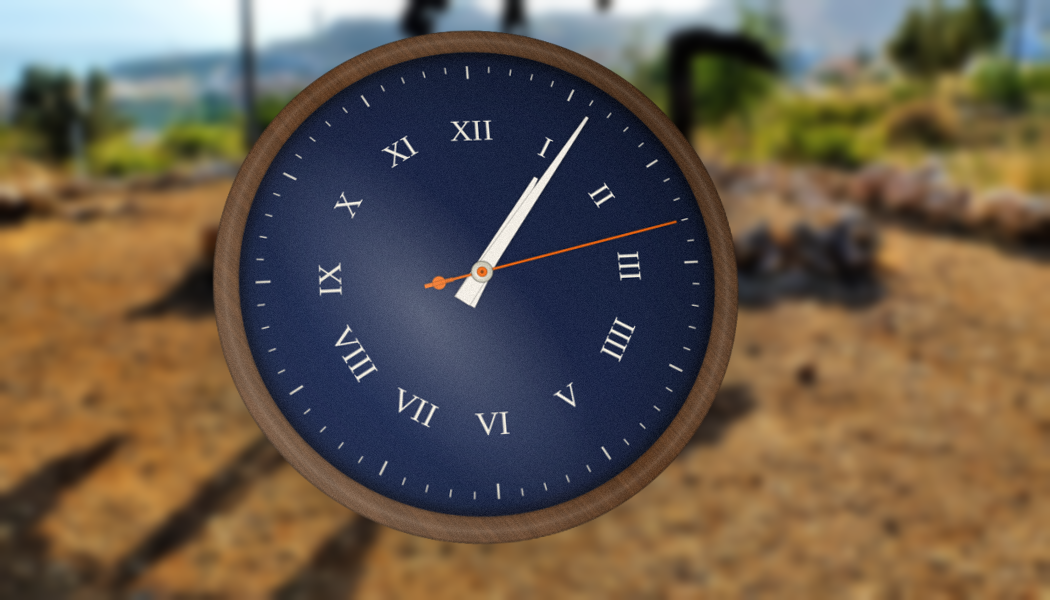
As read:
**1:06:13**
